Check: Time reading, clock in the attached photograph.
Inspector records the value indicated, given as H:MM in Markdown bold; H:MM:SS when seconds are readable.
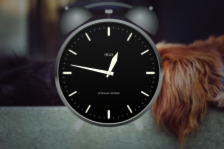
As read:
**12:47**
